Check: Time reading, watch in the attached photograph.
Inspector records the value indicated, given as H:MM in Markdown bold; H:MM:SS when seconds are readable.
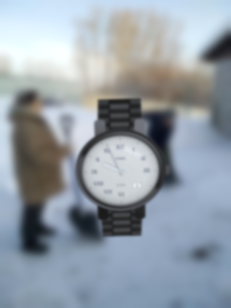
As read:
**9:56**
